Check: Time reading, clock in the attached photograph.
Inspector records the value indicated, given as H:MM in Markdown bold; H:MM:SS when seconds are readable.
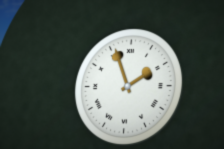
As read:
**1:56**
